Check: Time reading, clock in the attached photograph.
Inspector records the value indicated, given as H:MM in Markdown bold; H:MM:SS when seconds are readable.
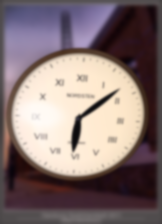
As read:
**6:08**
